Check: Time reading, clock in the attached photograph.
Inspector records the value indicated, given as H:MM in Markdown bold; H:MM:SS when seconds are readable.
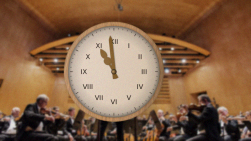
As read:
**10:59**
